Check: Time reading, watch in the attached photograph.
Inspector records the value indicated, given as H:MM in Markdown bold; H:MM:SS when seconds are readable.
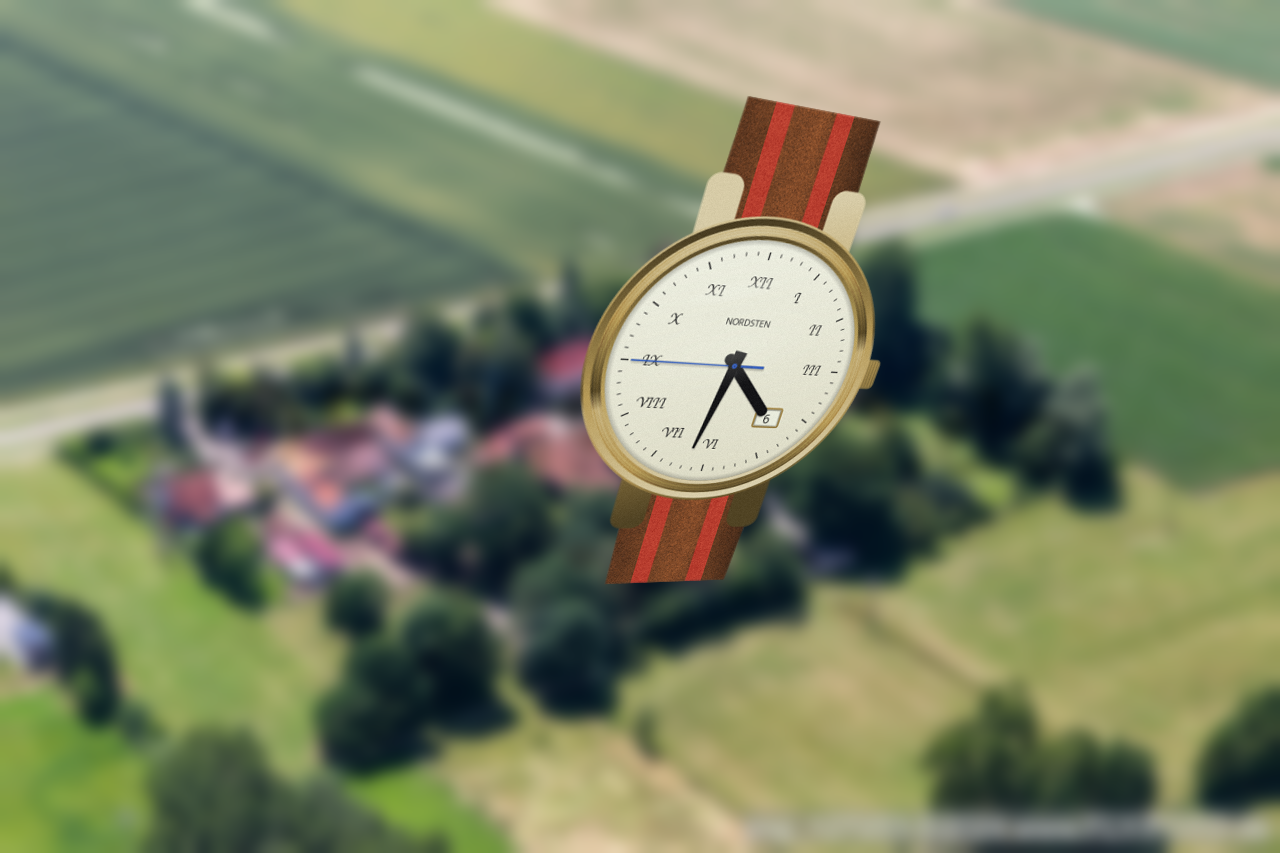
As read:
**4:31:45**
